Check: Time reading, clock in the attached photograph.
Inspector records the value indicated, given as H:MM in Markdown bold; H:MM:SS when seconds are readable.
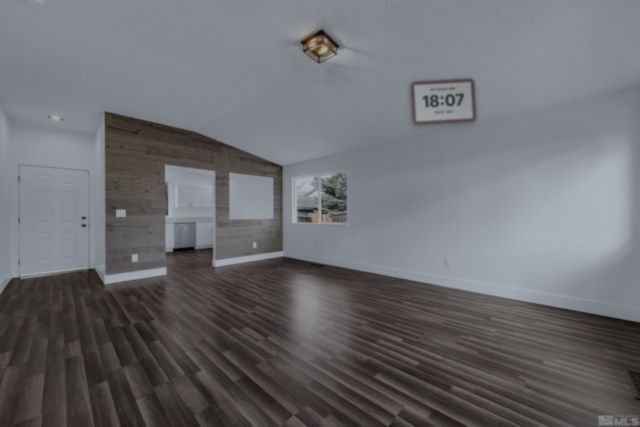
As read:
**18:07**
